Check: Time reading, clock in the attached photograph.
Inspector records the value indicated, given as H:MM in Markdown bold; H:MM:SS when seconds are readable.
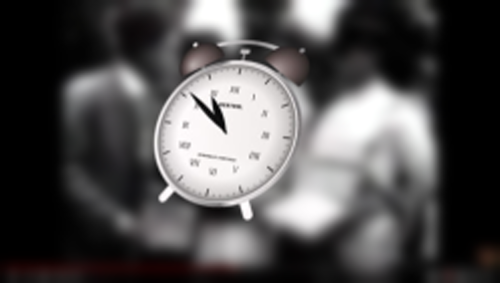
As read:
**10:51**
